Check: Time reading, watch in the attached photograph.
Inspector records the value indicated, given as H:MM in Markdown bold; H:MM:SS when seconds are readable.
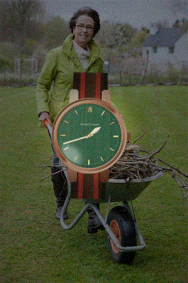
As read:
**1:42**
